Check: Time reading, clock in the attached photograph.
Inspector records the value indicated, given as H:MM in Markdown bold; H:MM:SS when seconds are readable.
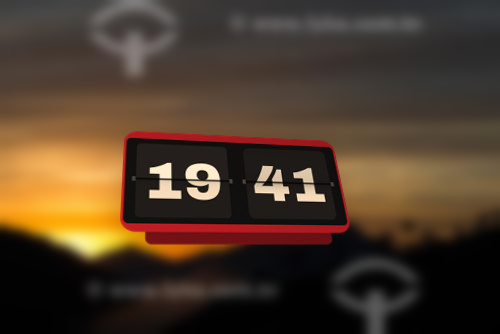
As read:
**19:41**
